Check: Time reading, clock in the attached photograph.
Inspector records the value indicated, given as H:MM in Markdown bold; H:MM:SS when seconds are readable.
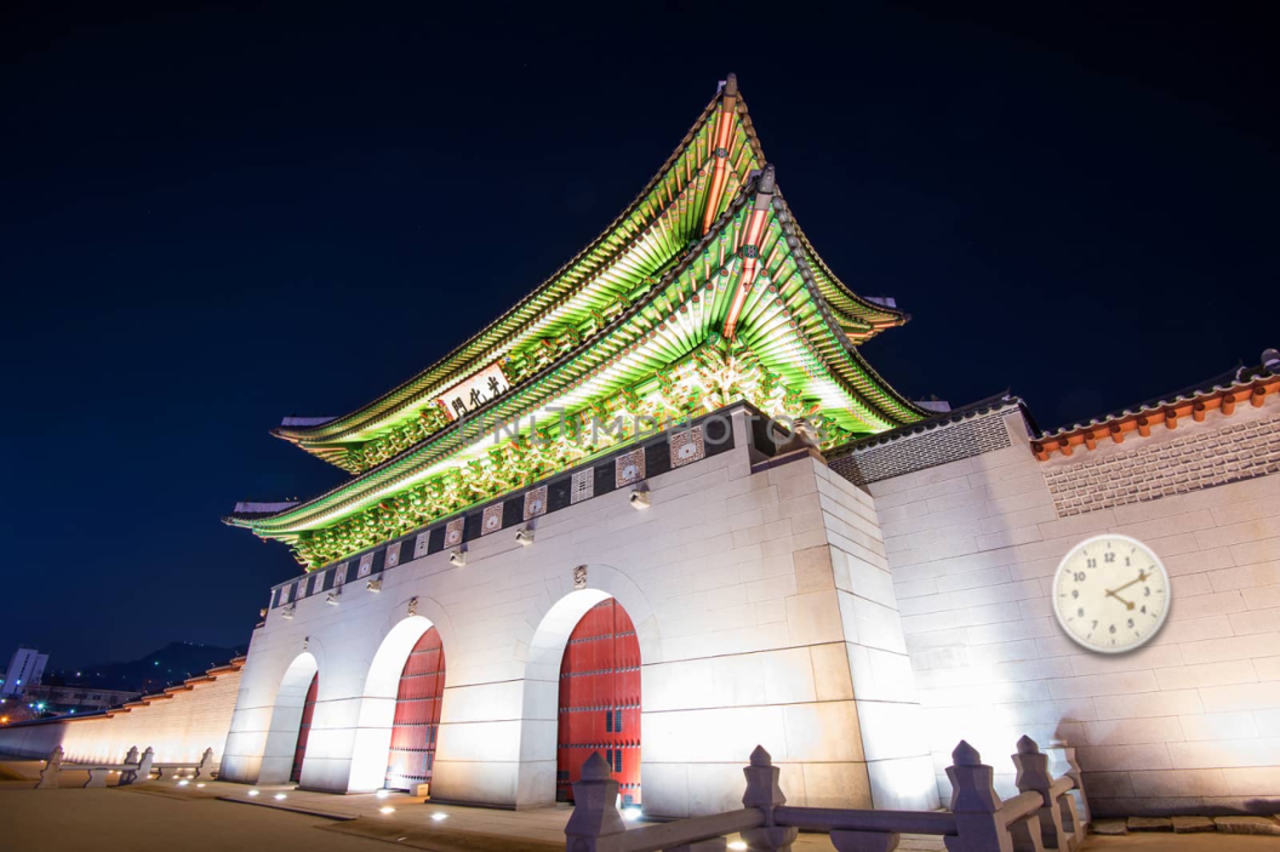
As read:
**4:11**
